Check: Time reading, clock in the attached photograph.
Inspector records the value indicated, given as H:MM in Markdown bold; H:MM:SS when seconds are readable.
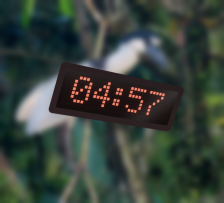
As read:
**4:57**
